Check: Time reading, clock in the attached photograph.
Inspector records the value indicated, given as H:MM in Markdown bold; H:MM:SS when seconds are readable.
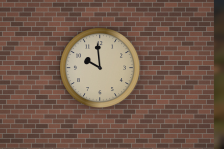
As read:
**9:59**
